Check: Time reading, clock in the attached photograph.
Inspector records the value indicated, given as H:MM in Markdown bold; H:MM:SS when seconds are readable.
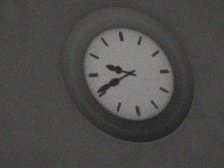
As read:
**9:41**
